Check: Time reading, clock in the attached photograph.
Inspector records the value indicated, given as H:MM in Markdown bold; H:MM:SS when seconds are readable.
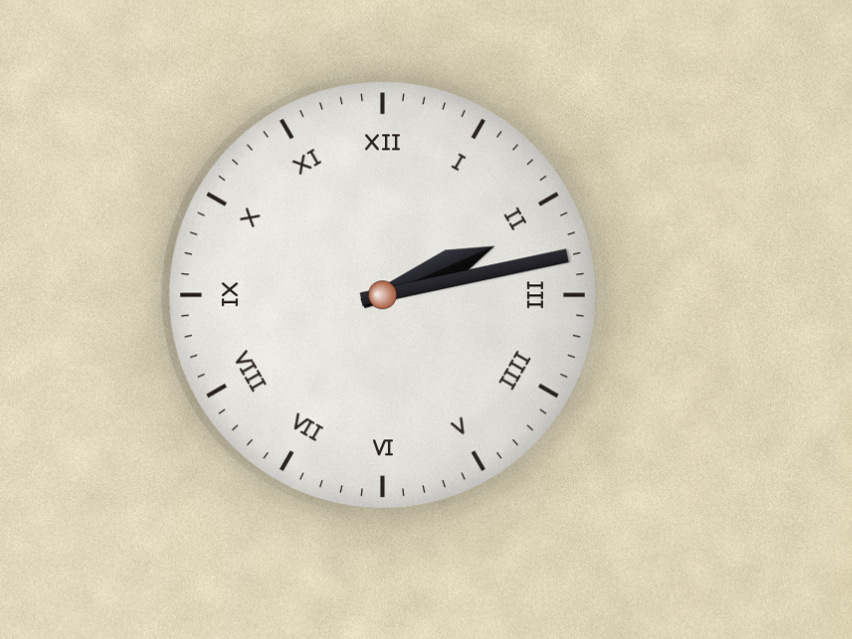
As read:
**2:13**
